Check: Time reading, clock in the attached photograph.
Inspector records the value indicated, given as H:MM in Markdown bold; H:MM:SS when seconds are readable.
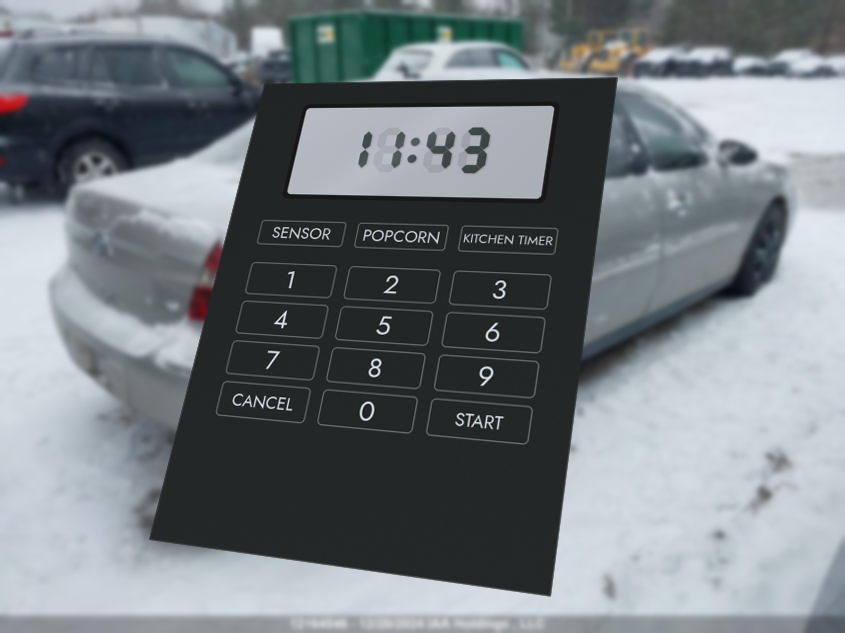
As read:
**11:43**
